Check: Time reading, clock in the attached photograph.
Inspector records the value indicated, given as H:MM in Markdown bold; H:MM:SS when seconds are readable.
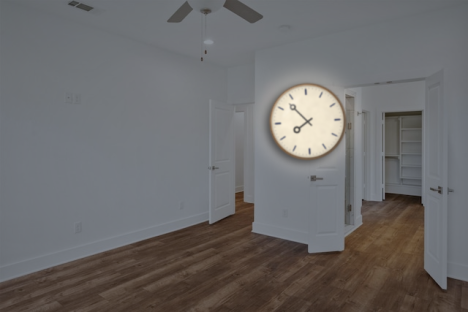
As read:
**7:53**
